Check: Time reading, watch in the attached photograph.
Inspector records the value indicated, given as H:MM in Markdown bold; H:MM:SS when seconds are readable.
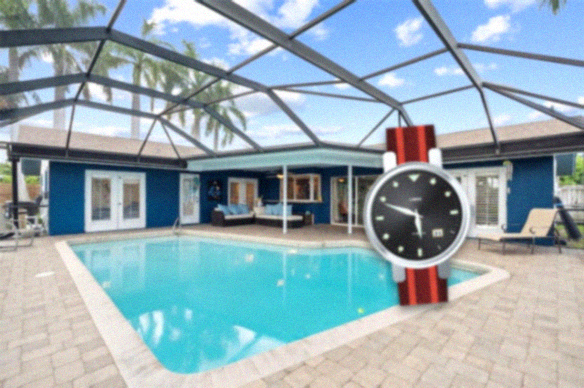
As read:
**5:49**
